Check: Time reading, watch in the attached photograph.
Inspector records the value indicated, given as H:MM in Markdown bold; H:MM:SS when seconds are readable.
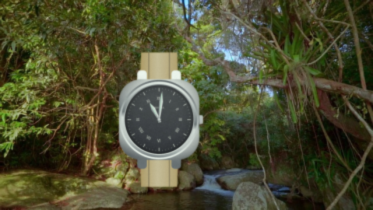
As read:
**11:01**
